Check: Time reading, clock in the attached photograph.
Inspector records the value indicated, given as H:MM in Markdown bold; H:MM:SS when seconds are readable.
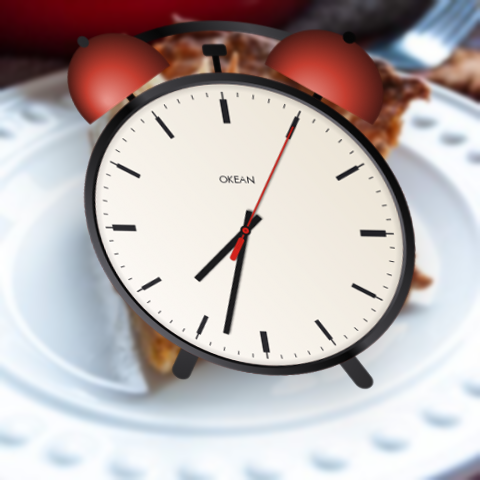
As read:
**7:33:05**
